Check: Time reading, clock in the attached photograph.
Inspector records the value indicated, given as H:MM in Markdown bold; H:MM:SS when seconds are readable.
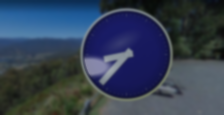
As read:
**8:37**
